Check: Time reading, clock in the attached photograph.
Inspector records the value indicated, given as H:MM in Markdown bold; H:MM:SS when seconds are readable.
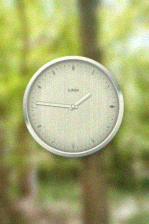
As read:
**1:46**
